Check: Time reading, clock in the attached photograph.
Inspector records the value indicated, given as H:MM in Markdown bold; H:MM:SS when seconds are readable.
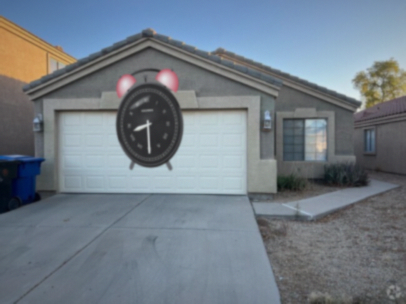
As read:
**8:30**
